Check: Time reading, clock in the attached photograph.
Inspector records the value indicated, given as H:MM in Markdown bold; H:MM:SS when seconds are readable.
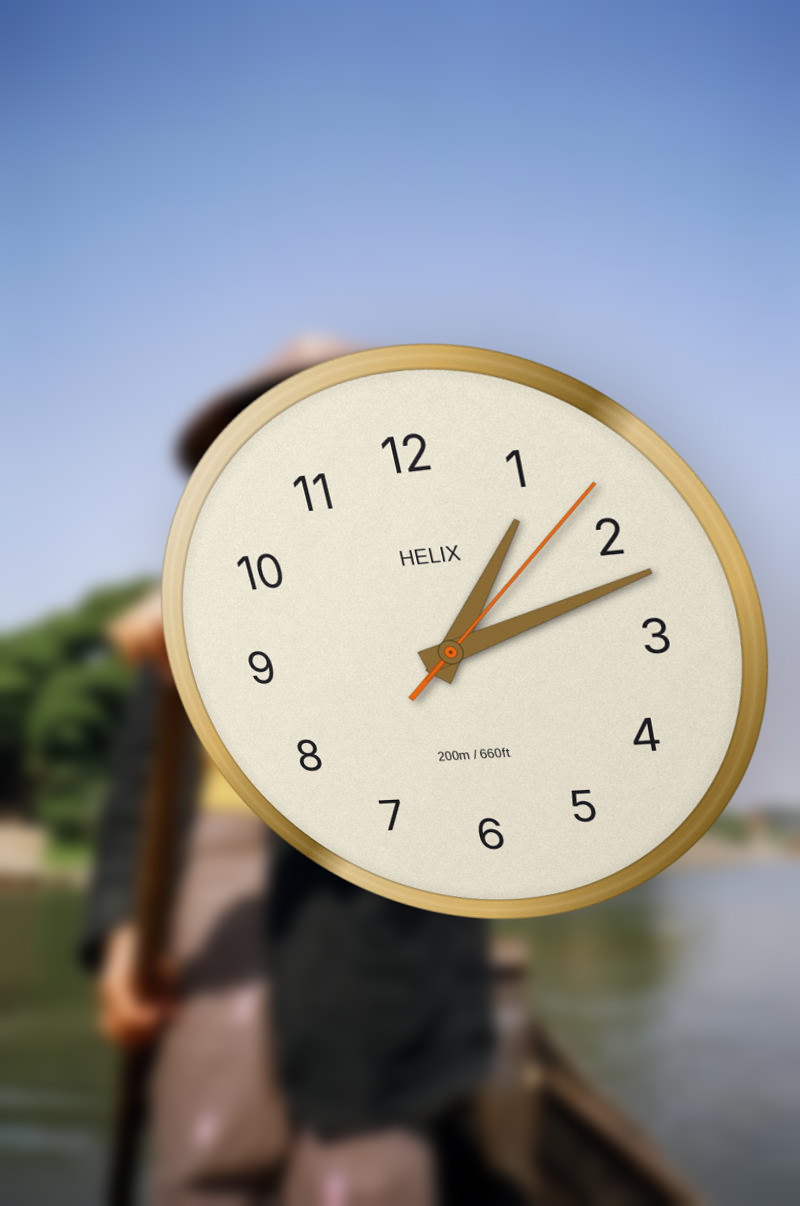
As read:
**1:12:08**
